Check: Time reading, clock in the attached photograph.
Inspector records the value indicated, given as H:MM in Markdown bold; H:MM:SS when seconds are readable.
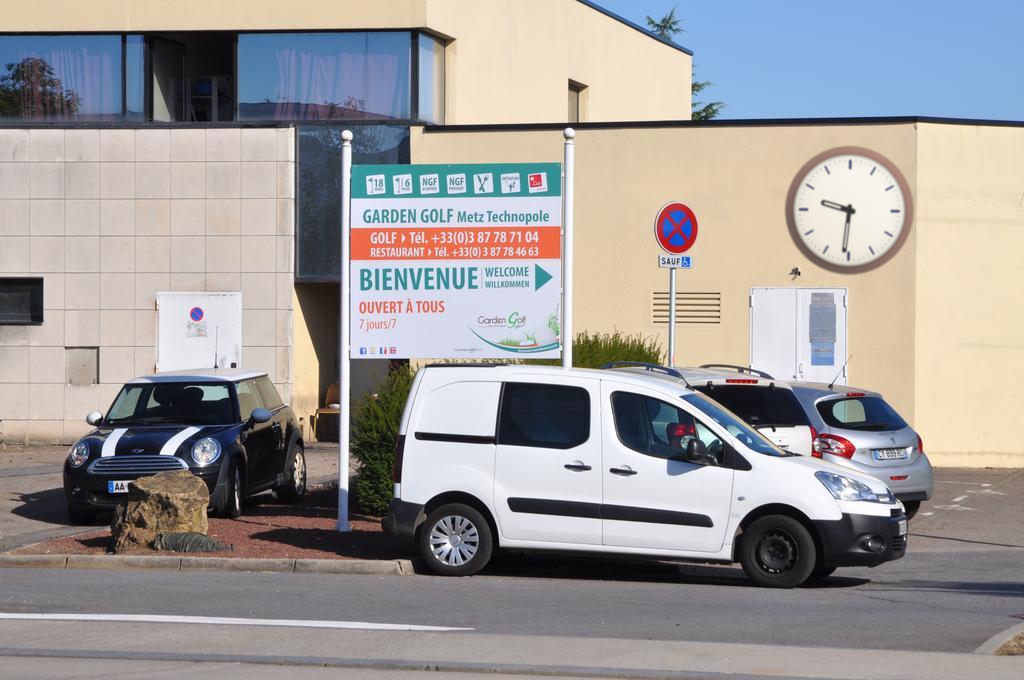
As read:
**9:31**
